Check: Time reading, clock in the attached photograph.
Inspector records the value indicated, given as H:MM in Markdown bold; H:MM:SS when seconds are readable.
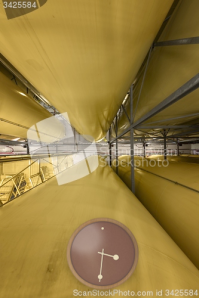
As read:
**3:31**
